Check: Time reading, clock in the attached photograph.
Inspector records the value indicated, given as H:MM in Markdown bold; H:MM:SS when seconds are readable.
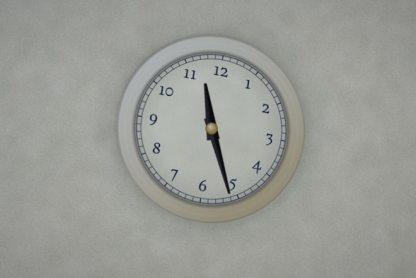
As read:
**11:26**
